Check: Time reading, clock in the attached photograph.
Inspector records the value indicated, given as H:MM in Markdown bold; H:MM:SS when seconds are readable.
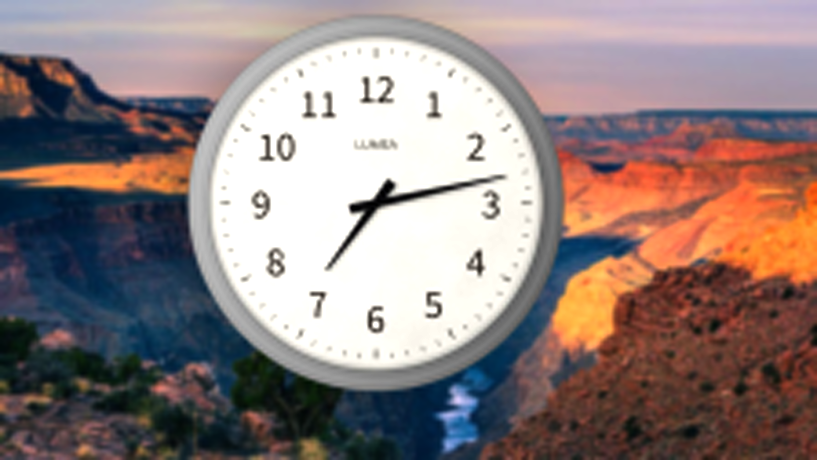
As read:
**7:13**
